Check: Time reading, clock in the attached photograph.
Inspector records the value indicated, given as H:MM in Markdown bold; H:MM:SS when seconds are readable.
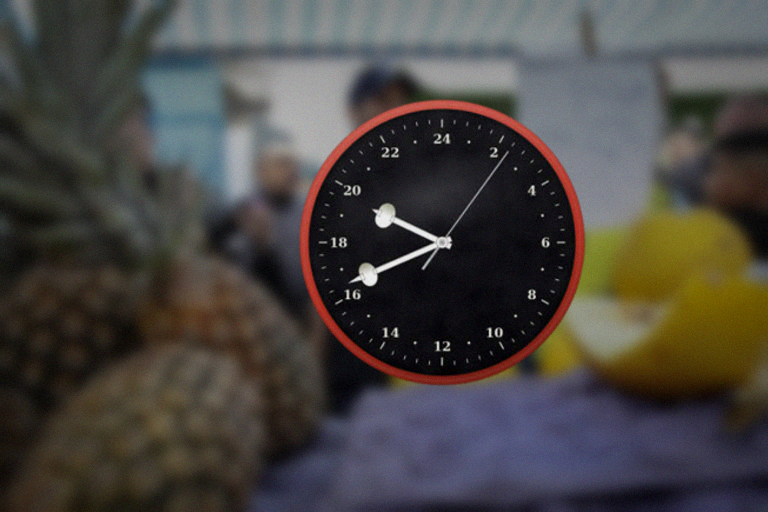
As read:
**19:41:06**
